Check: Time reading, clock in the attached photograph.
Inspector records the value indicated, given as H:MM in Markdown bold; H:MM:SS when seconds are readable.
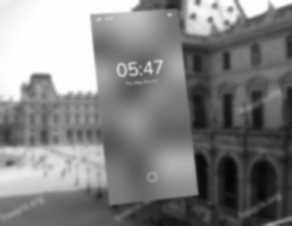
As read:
**5:47**
